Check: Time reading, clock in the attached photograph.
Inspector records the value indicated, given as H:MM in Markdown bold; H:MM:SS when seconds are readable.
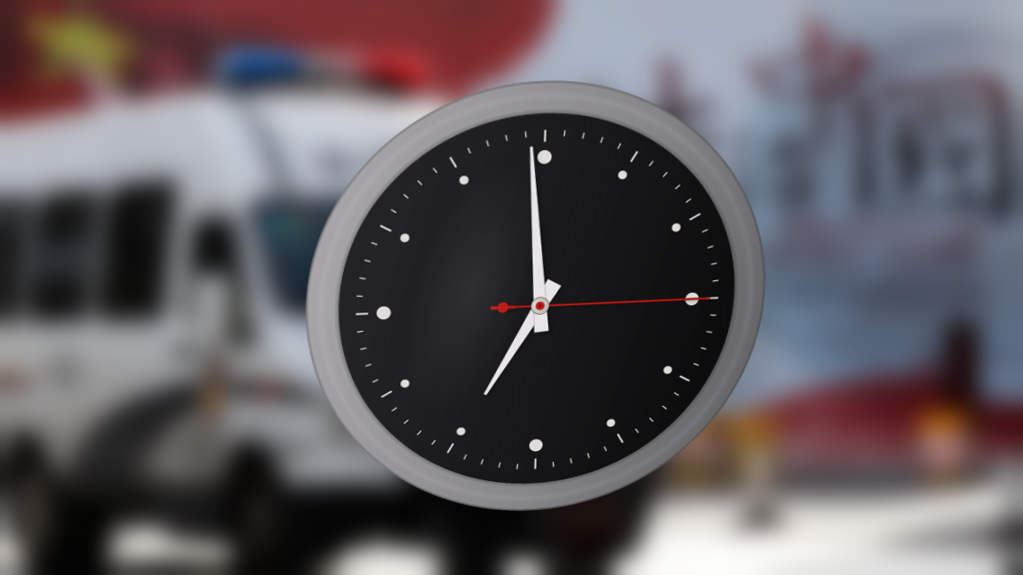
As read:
**6:59:15**
